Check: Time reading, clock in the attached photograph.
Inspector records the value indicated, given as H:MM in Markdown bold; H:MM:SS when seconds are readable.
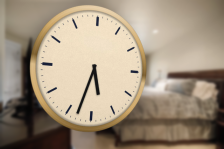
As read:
**5:33**
